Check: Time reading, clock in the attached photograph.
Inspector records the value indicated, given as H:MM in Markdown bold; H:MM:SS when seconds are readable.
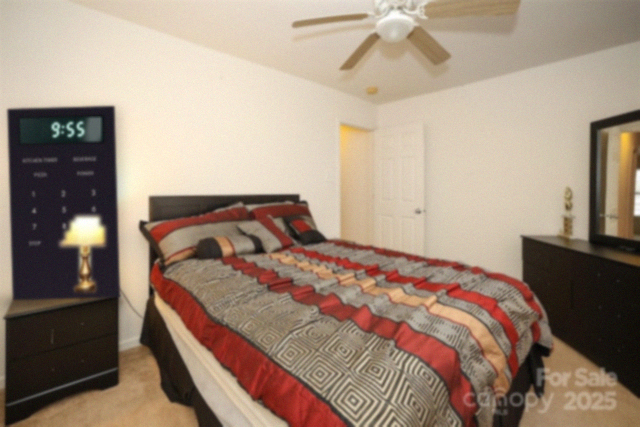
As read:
**9:55**
